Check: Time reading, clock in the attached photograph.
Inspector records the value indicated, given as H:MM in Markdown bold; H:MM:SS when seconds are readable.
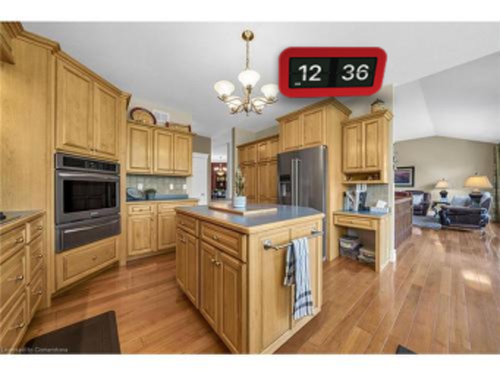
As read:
**12:36**
